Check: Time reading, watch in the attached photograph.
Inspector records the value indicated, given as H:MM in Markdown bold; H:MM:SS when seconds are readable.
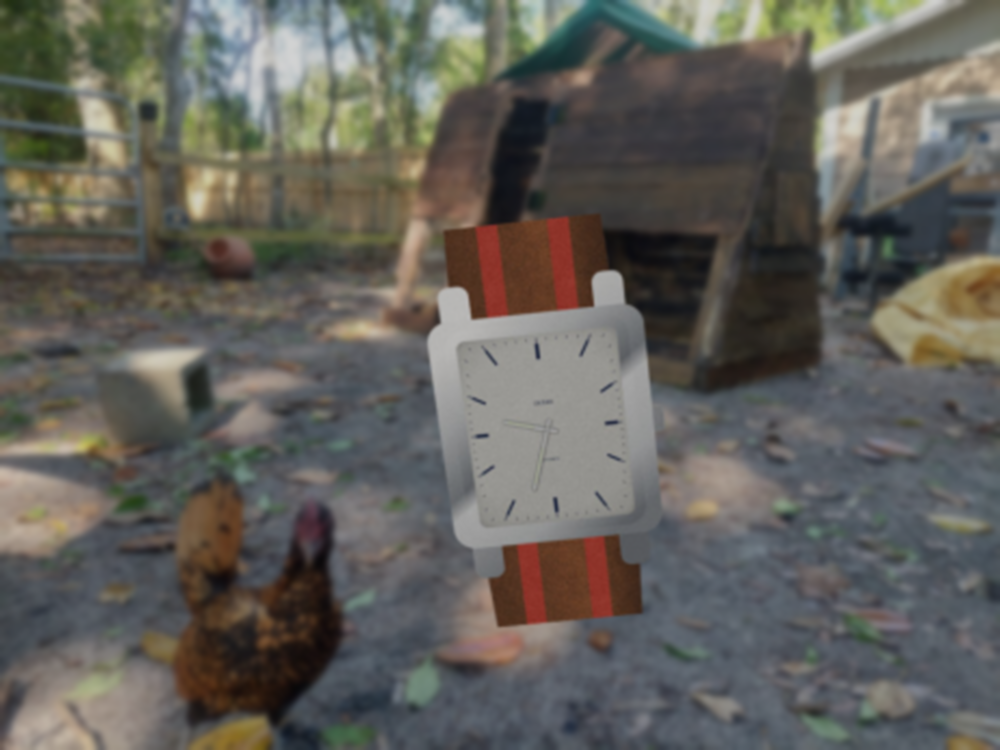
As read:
**9:33**
